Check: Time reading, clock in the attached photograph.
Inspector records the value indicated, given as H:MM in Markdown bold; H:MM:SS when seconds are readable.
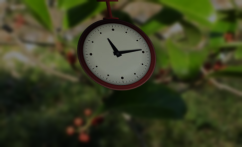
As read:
**11:14**
